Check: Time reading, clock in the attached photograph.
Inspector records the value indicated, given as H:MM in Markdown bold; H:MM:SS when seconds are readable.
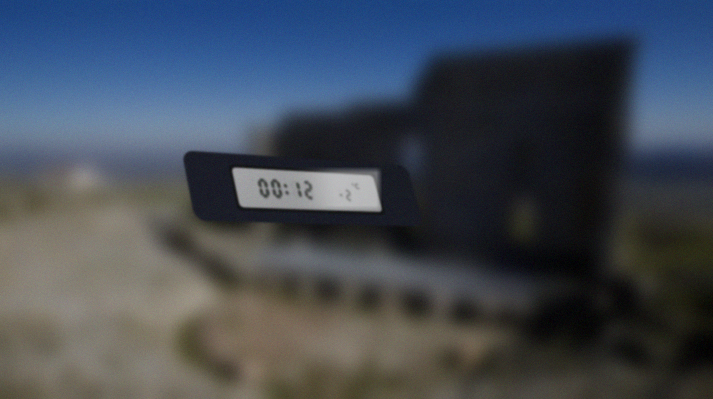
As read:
**0:12**
